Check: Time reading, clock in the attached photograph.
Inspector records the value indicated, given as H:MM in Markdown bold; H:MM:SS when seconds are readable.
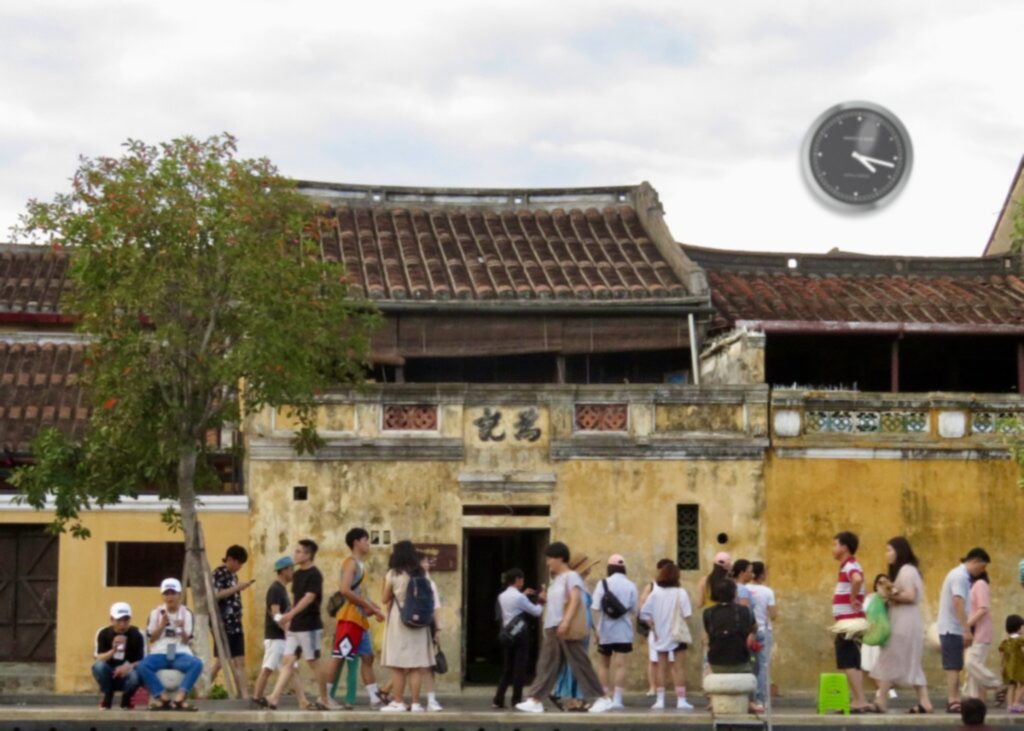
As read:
**4:17**
